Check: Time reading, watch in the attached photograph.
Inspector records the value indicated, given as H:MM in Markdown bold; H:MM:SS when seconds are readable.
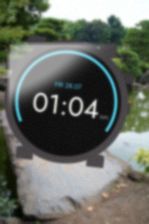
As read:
**1:04**
